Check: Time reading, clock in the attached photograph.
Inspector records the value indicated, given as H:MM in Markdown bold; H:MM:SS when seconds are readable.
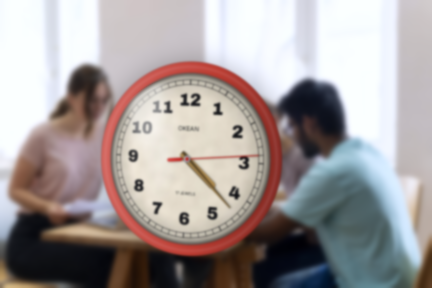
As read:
**4:22:14**
